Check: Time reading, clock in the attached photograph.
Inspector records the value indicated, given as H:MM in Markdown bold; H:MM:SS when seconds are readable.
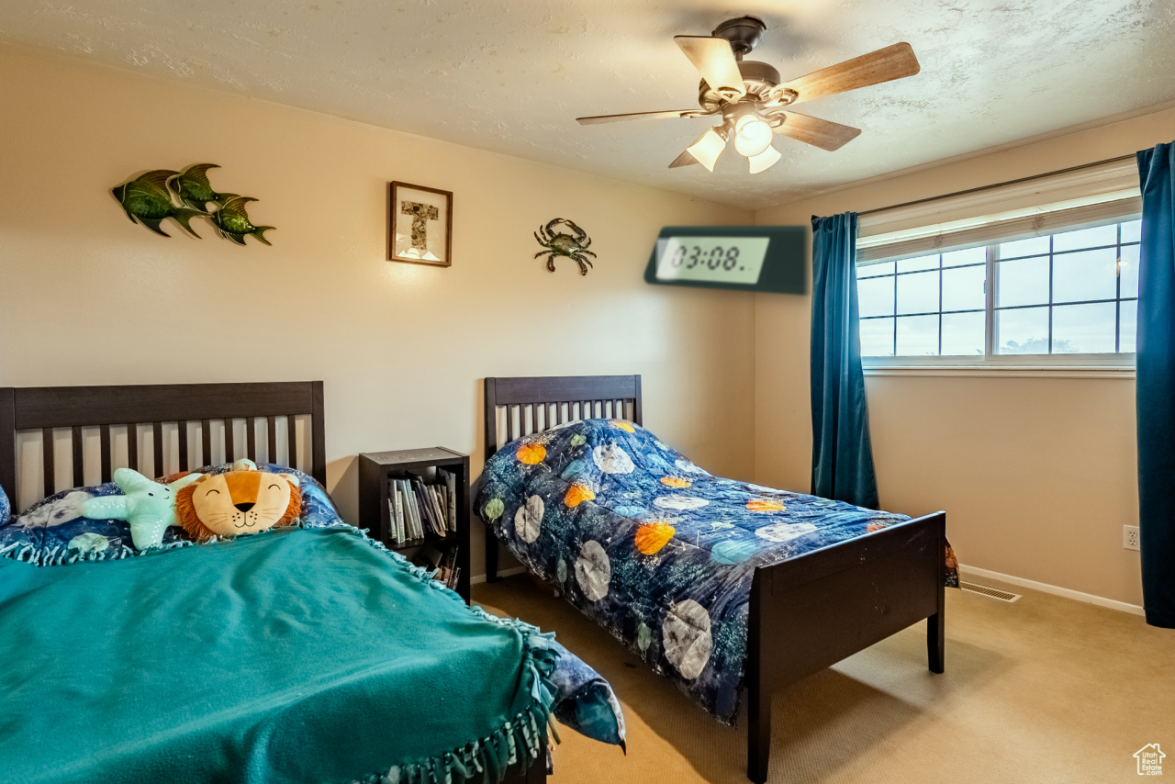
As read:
**3:08**
